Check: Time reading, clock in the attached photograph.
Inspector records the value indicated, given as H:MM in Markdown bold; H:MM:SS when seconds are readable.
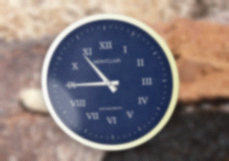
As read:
**10:45**
